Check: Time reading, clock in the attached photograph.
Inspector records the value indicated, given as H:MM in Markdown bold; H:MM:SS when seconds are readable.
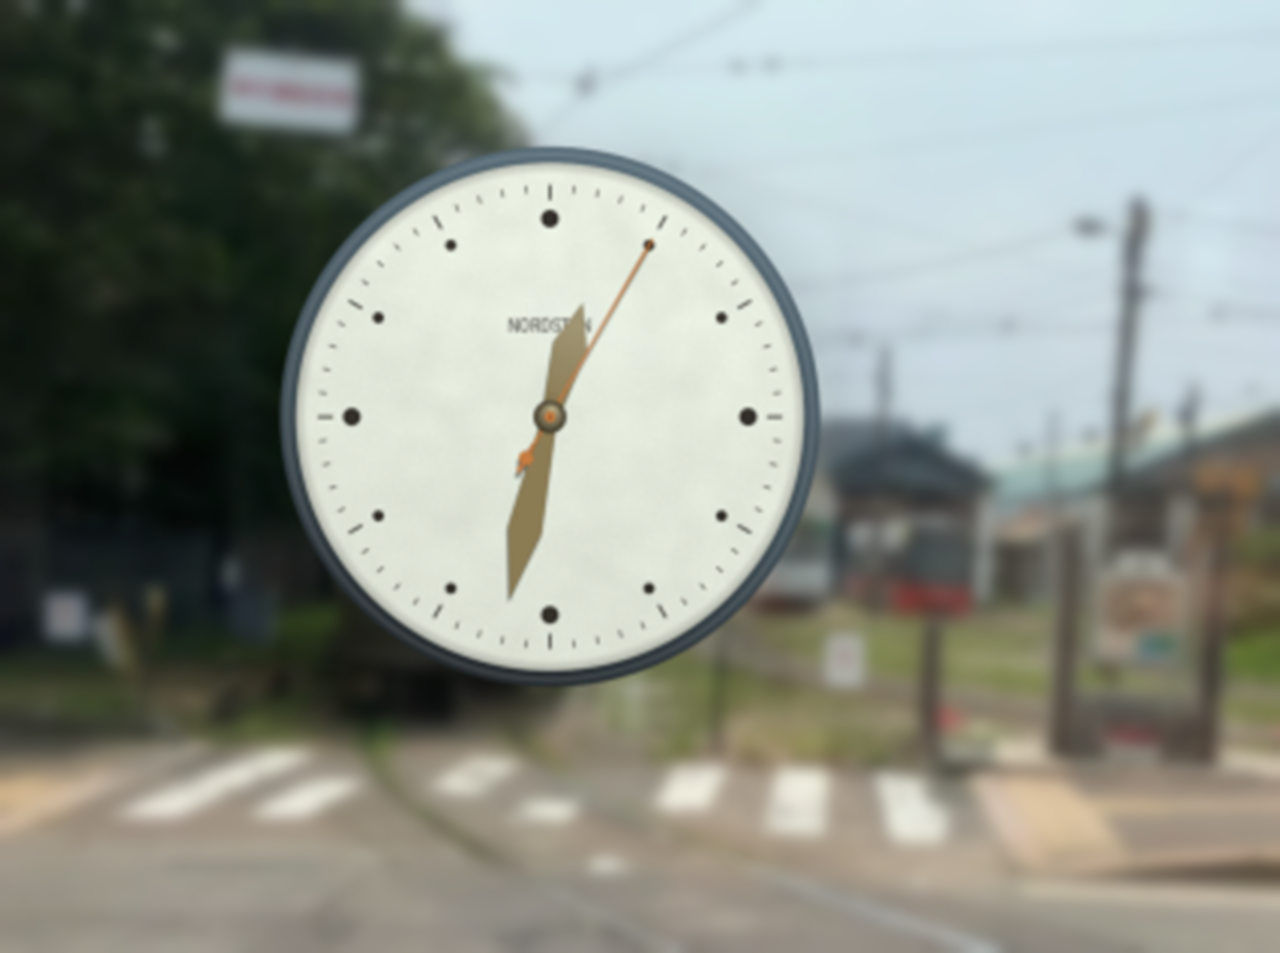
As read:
**12:32:05**
